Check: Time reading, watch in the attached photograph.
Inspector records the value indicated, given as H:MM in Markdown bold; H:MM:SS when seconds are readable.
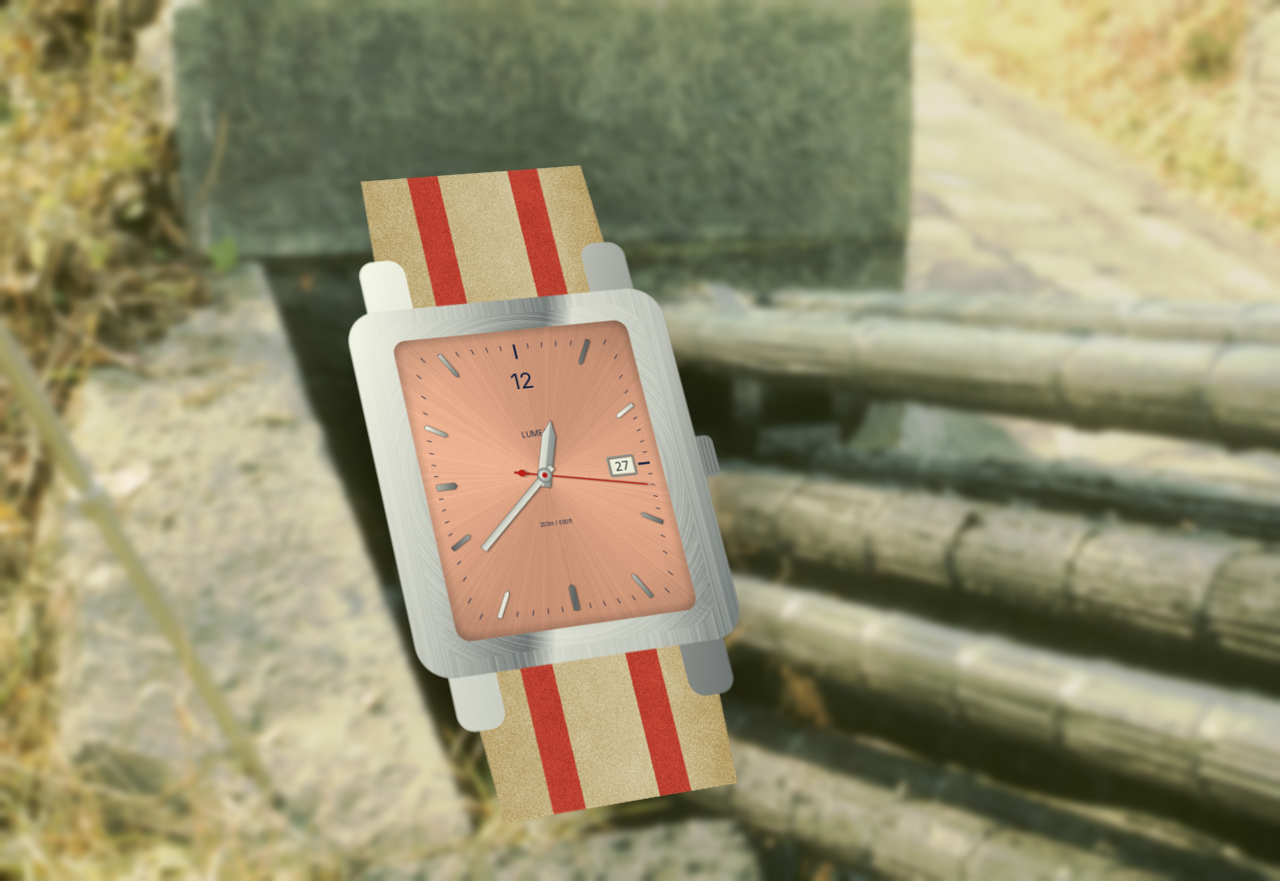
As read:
**12:38:17**
